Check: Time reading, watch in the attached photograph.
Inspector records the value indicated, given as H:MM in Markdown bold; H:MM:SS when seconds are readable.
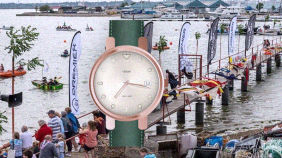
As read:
**7:17**
